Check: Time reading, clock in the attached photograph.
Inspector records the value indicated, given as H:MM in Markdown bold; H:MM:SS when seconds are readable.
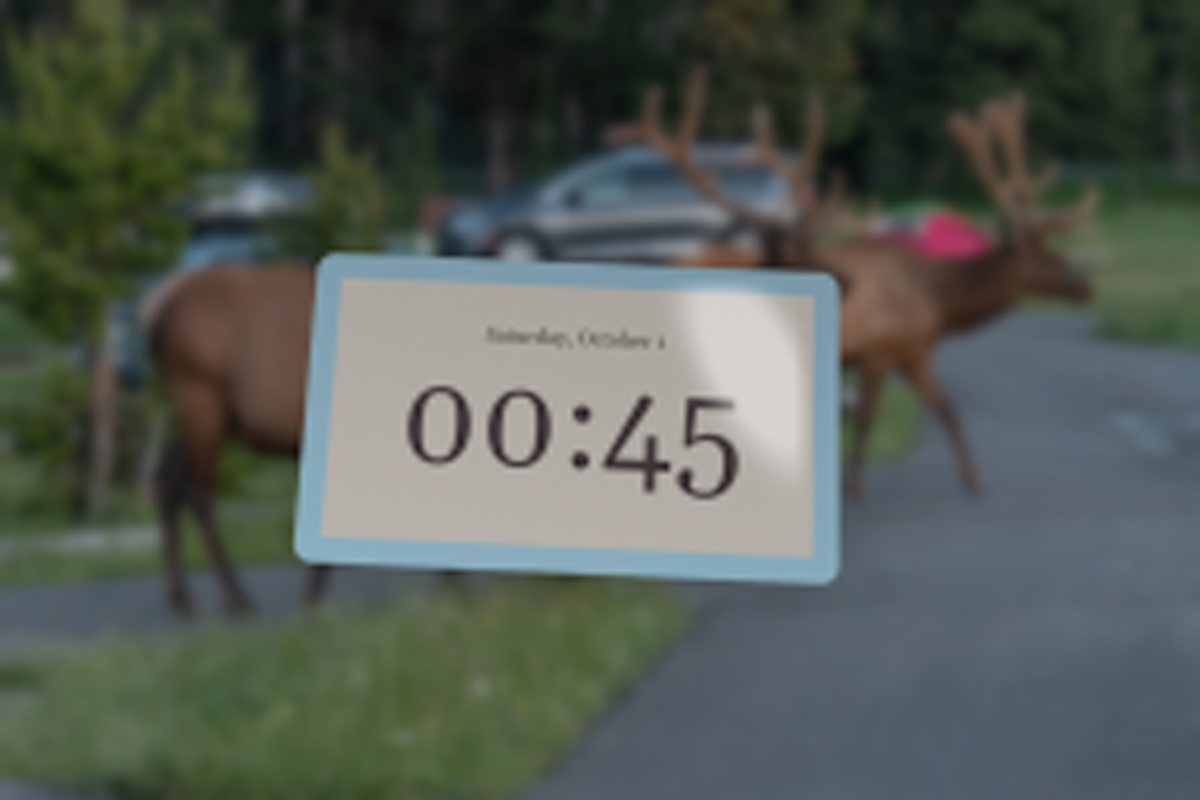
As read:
**0:45**
